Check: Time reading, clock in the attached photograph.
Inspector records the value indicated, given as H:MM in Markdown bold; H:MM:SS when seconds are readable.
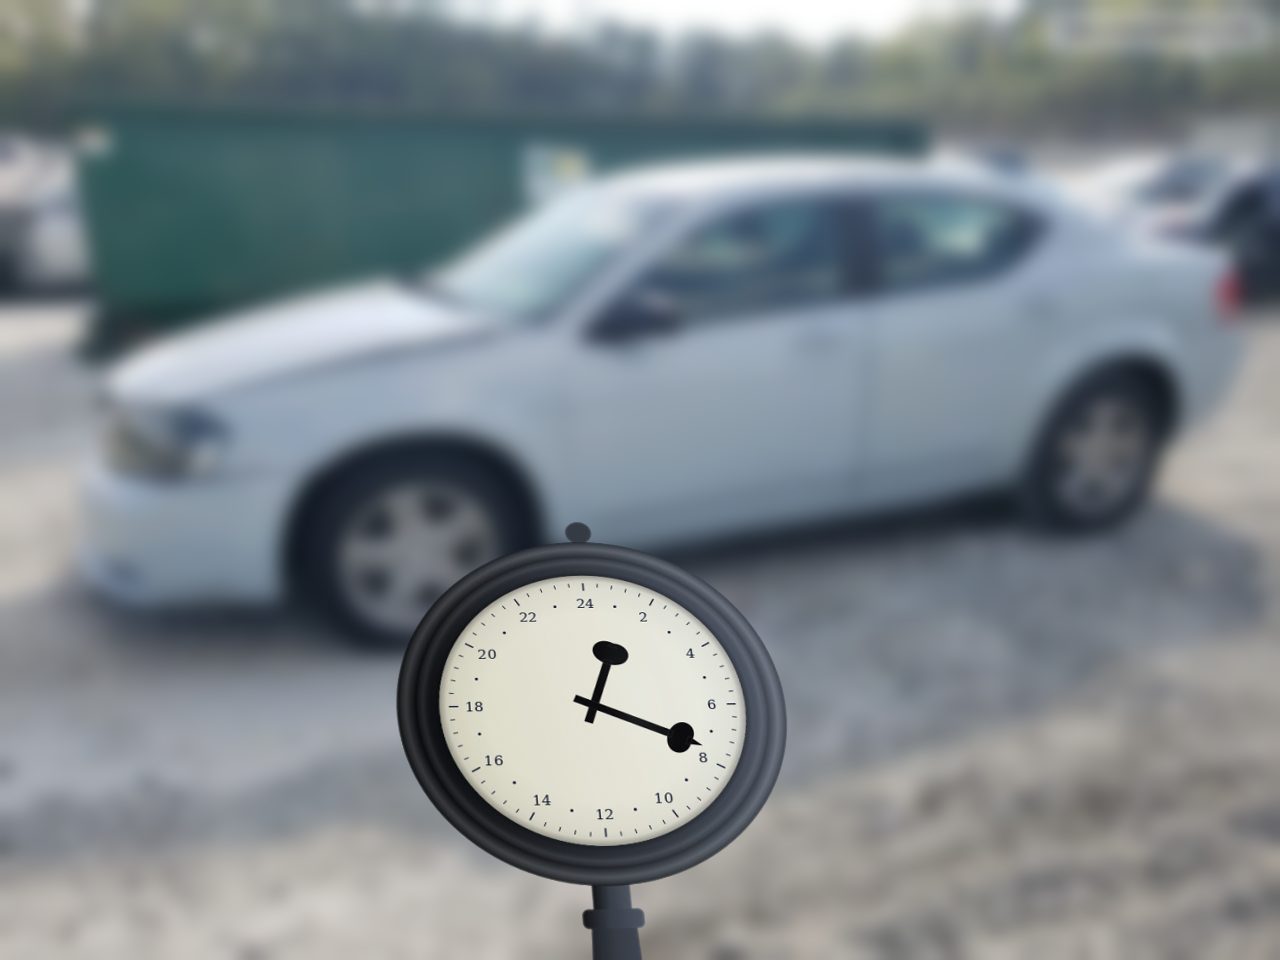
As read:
**1:19**
